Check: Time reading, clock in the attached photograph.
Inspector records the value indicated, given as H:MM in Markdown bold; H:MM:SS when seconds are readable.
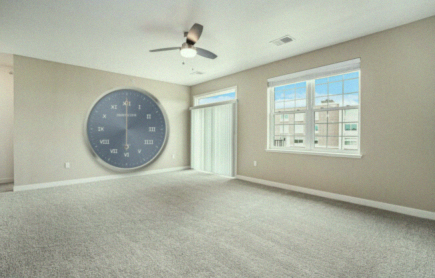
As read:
**6:00**
